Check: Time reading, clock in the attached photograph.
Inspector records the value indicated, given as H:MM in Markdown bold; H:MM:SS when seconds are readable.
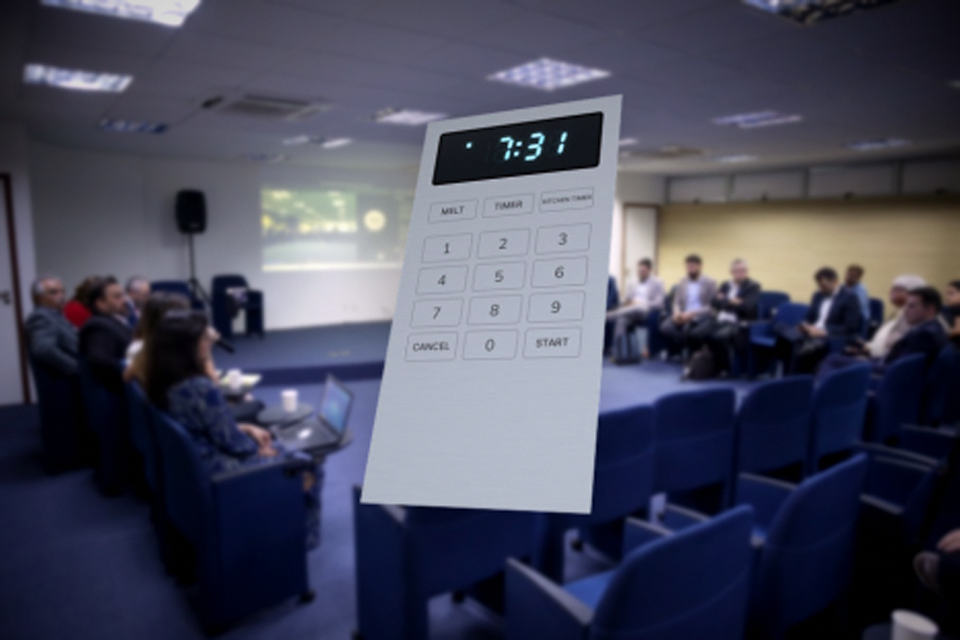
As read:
**7:31**
